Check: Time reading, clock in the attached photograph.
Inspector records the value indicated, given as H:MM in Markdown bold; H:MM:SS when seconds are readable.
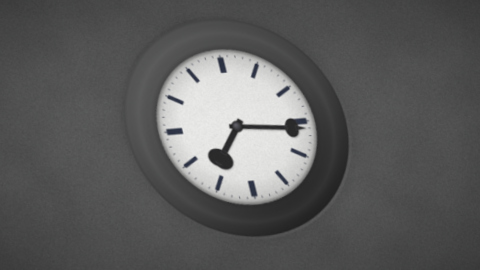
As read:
**7:16**
